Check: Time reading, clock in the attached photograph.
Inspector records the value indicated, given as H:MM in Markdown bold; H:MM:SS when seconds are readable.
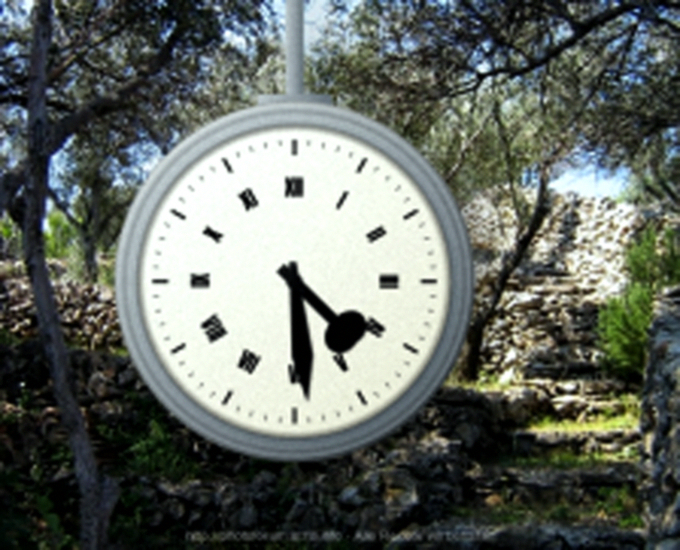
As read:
**4:29**
